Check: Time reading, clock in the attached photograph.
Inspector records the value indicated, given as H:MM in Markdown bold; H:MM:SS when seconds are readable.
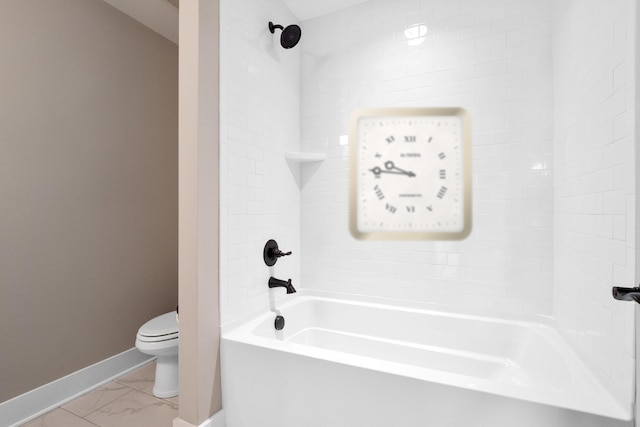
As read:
**9:46**
